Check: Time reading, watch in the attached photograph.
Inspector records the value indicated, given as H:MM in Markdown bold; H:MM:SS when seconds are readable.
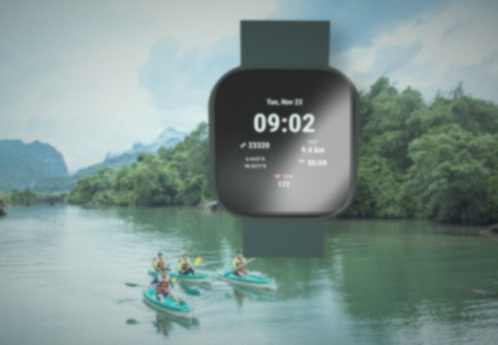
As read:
**9:02**
